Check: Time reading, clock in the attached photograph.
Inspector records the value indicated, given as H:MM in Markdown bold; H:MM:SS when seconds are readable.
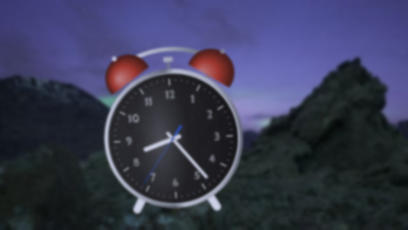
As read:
**8:23:36**
